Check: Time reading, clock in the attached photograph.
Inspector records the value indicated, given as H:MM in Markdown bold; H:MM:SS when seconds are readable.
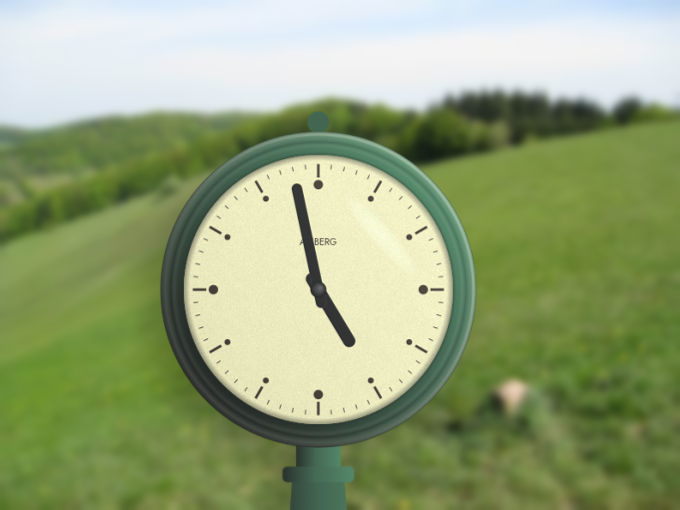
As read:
**4:58**
